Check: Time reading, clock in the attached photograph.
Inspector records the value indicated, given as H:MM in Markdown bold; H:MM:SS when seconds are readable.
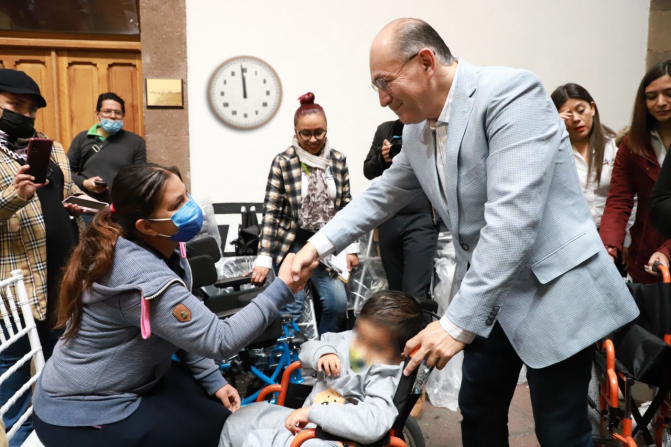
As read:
**11:59**
